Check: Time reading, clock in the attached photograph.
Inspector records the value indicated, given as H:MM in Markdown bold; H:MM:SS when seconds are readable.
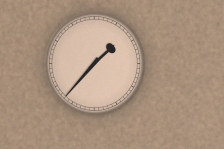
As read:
**1:37**
